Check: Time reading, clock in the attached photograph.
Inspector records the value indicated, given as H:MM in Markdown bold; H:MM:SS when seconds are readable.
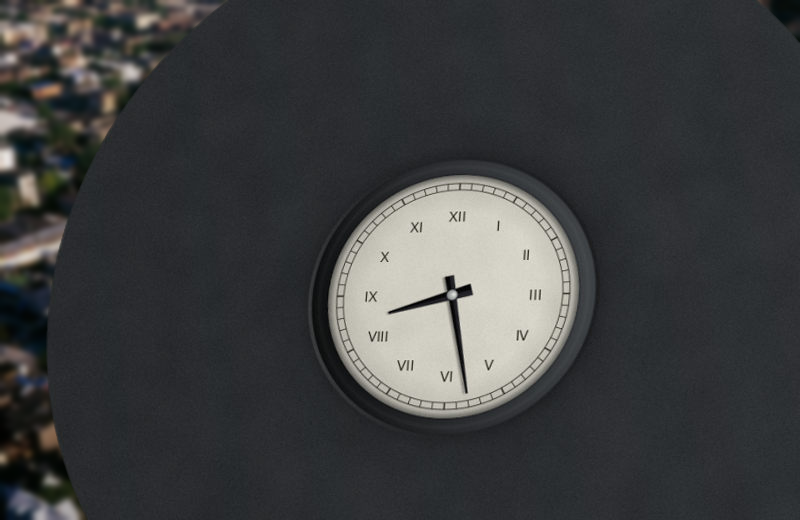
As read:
**8:28**
